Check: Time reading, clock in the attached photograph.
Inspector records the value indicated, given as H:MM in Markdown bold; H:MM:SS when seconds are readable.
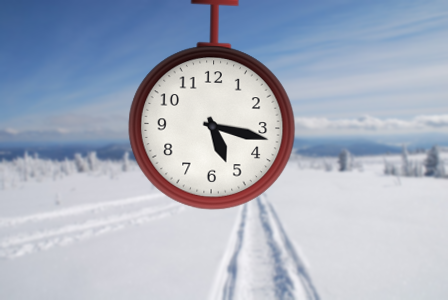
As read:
**5:17**
